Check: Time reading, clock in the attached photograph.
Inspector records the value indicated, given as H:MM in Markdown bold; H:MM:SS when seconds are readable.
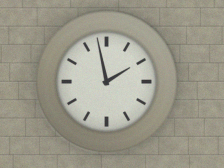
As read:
**1:58**
